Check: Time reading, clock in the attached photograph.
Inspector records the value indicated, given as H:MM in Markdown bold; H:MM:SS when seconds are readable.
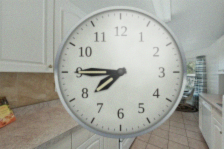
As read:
**7:45**
